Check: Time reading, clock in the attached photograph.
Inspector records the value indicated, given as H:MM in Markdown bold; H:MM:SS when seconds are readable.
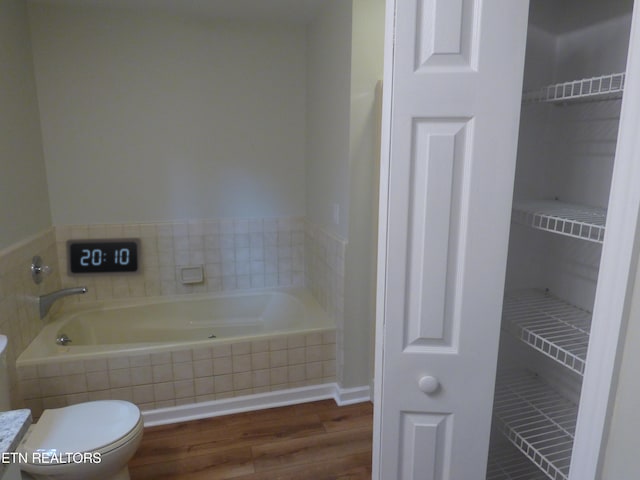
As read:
**20:10**
